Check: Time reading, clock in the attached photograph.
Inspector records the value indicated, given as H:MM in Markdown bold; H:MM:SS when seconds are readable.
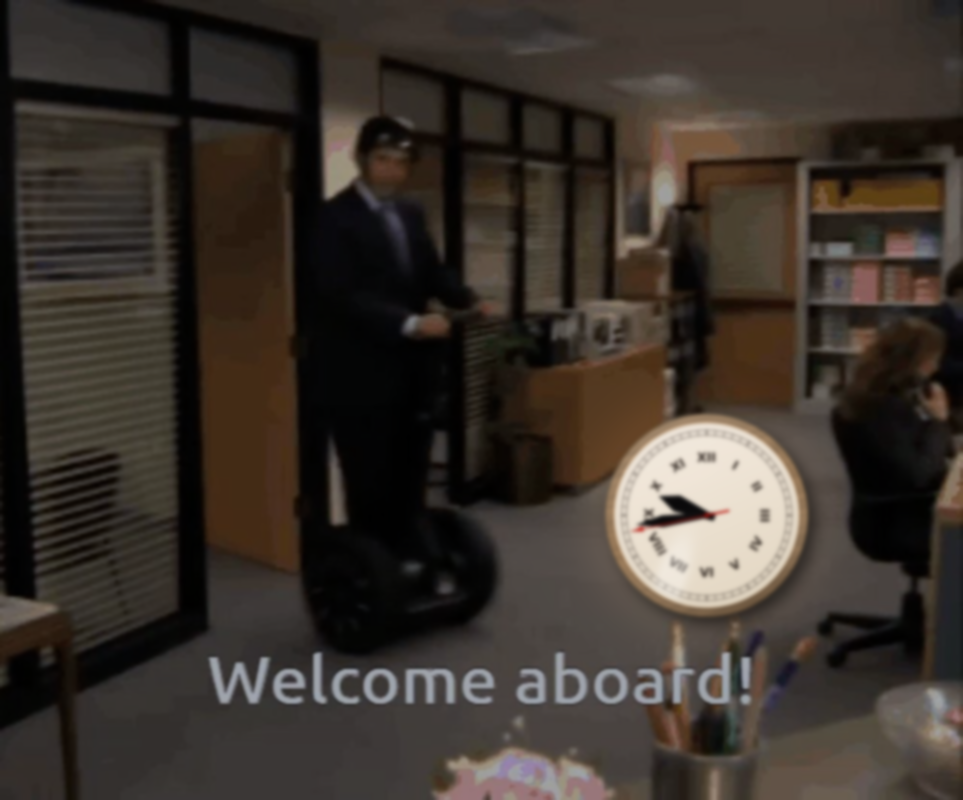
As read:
**9:43:43**
